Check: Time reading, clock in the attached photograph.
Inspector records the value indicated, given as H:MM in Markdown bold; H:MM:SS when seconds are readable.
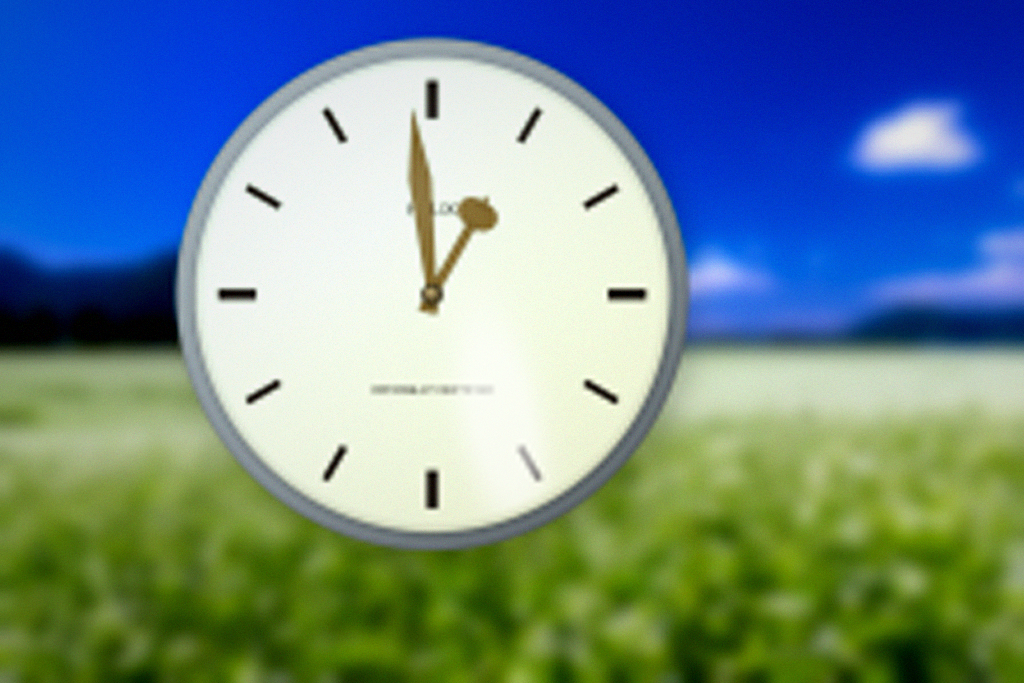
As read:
**12:59**
